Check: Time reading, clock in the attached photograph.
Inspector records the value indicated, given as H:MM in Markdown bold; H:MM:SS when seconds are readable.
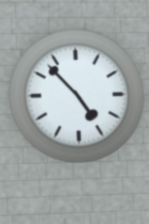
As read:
**4:53**
